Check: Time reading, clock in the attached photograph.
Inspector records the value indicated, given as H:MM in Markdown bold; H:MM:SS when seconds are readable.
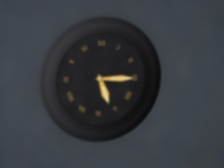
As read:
**5:15**
